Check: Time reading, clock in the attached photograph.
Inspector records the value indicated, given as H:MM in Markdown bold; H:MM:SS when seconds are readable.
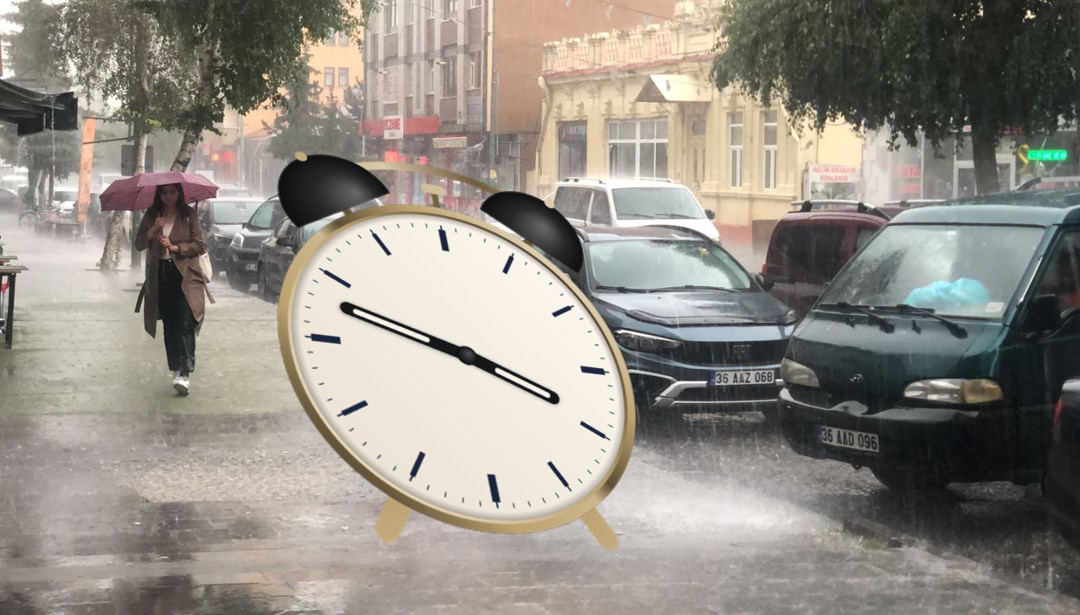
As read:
**3:48**
